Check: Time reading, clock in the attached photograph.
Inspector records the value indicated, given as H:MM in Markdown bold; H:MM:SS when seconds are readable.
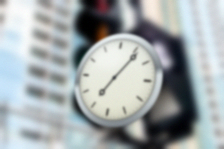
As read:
**7:06**
